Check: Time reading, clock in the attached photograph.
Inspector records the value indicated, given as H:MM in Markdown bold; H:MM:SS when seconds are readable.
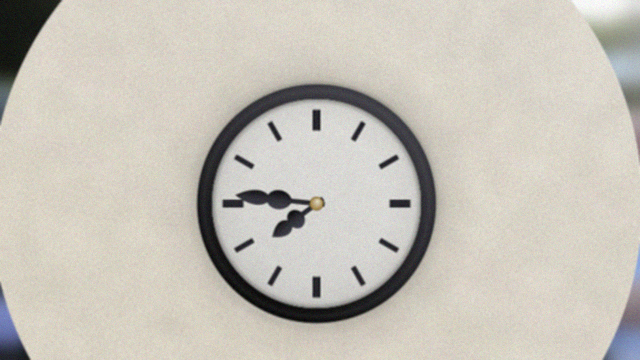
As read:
**7:46**
